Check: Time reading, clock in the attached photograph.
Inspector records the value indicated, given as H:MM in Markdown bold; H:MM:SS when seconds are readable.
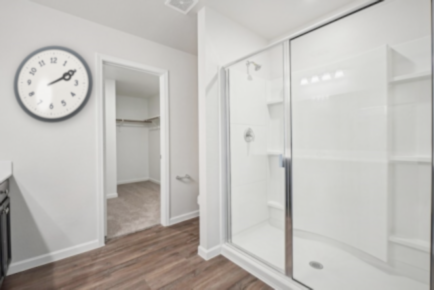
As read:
**2:10**
